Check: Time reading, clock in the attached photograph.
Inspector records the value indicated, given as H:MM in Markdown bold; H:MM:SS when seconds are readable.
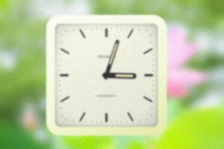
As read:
**3:03**
